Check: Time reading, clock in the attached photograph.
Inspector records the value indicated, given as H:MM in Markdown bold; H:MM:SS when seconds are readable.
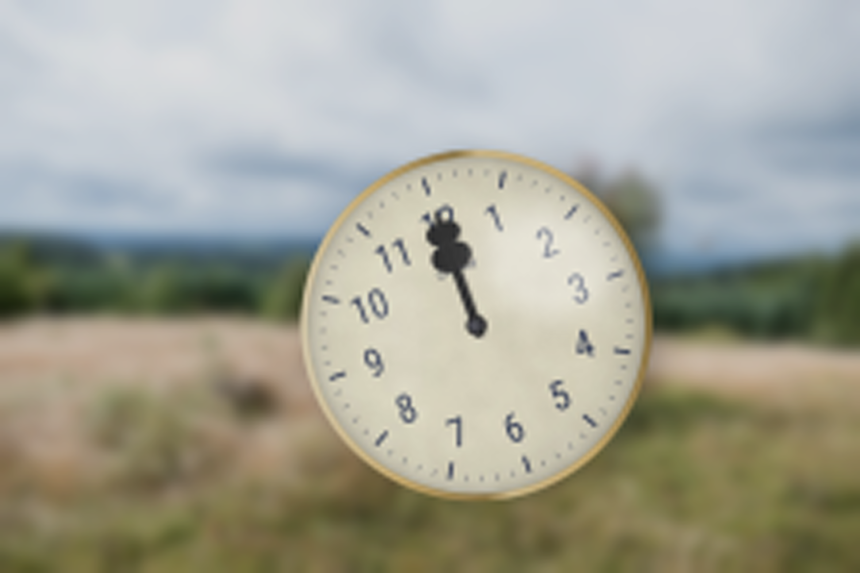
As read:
**12:00**
